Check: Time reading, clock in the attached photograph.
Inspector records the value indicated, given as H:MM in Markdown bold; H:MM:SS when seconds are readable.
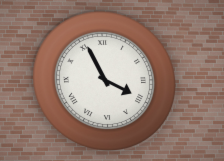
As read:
**3:56**
